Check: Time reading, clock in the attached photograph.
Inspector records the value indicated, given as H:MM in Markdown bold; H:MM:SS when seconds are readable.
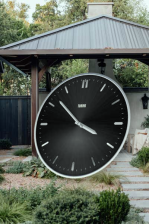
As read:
**3:52**
